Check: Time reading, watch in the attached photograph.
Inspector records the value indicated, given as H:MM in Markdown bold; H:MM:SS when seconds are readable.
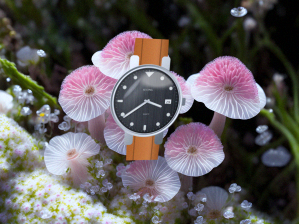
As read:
**3:39**
